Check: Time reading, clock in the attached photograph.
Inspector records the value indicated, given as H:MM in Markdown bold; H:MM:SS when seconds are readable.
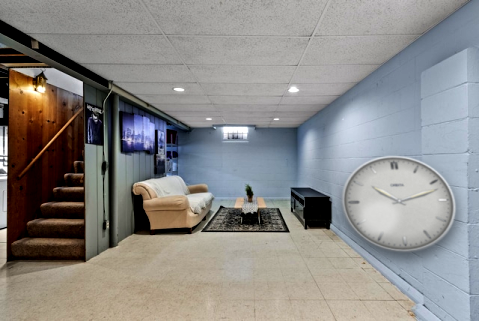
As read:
**10:12**
